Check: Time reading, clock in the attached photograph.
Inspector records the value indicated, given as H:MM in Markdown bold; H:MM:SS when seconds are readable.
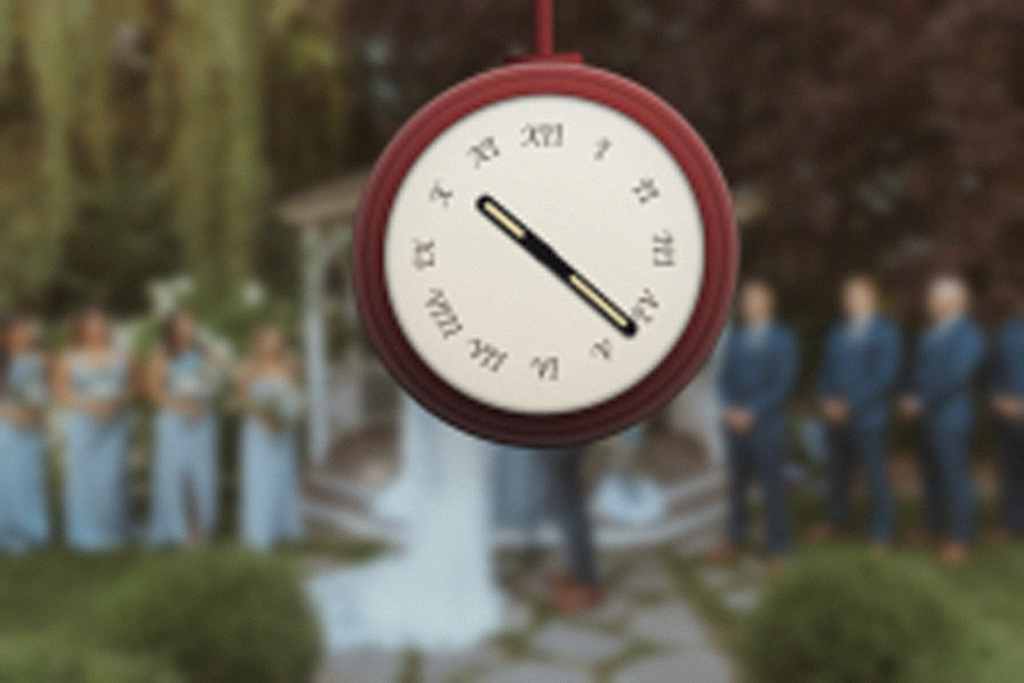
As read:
**10:22**
